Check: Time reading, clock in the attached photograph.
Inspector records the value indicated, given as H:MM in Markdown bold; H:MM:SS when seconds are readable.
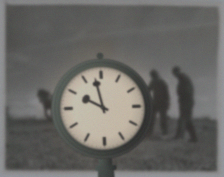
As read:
**9:58**
